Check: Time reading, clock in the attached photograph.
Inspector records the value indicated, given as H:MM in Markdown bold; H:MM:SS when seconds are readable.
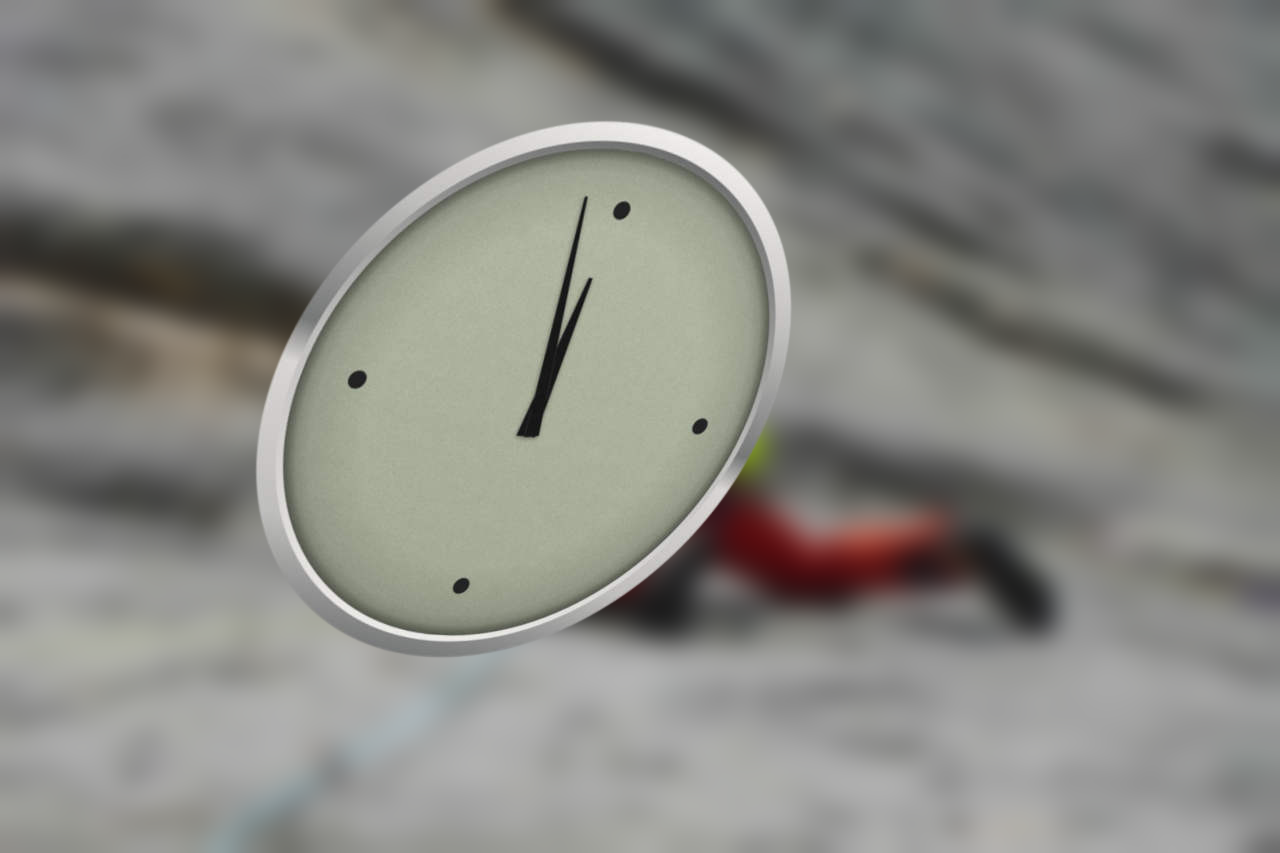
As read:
**11:58**
